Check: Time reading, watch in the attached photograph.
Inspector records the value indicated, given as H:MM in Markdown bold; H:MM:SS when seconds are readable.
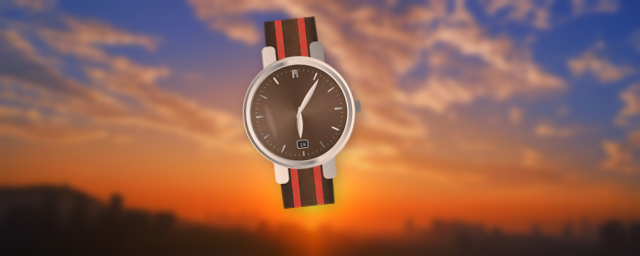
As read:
**6:06**
